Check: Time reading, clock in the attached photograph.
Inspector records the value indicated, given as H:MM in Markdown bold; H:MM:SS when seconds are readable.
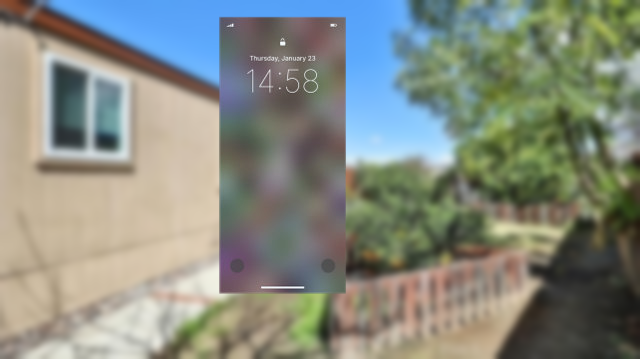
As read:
**14:58**
